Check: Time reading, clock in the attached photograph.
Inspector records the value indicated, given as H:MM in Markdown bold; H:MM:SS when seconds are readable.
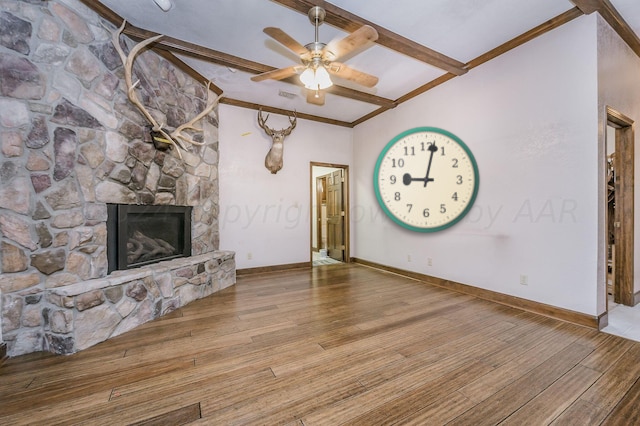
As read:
**9:02**
